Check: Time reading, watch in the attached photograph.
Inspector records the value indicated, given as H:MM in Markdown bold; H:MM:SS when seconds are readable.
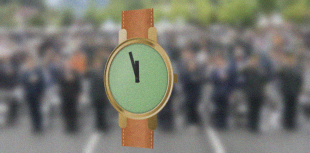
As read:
**11:57**
